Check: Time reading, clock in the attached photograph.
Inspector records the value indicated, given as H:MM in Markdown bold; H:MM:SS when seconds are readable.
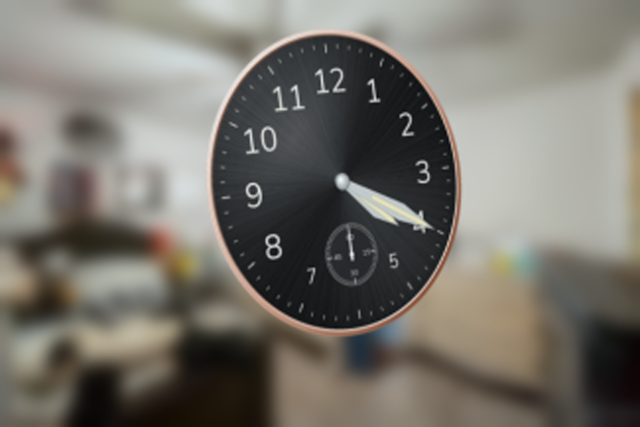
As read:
**4:20**
